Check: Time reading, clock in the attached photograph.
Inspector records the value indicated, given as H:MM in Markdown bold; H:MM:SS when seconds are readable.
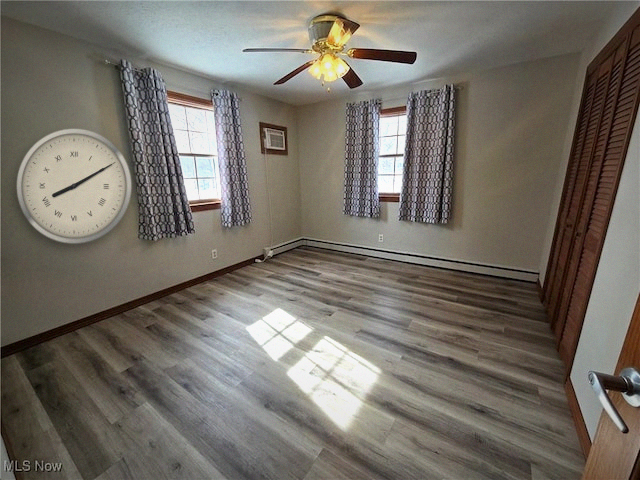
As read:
**8:10**
